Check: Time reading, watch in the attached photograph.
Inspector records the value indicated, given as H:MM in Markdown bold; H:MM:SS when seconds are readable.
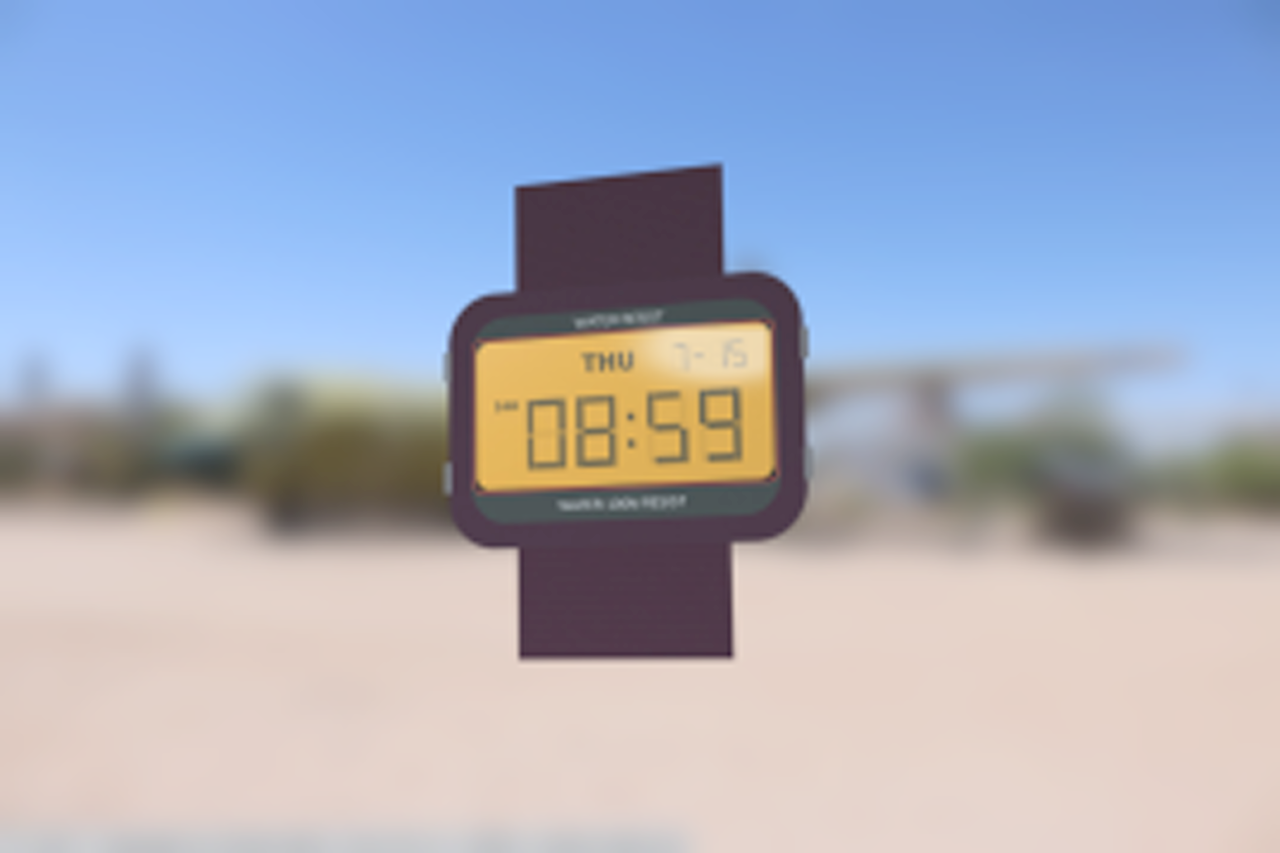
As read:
**8:59**
